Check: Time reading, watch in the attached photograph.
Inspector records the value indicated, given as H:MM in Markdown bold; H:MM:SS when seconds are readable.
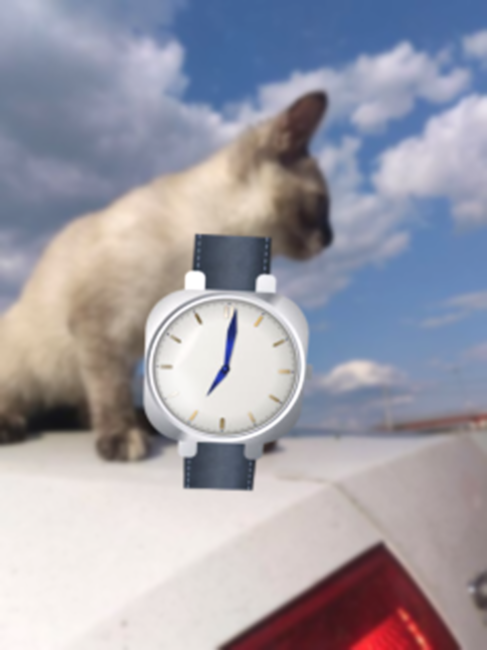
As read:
**7:01**
